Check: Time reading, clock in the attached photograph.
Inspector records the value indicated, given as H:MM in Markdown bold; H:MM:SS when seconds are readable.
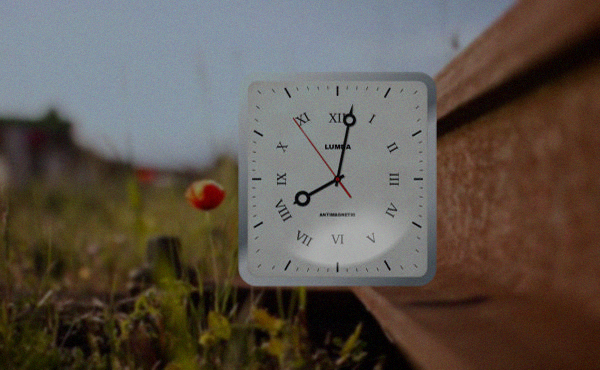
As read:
**8:01:54**
